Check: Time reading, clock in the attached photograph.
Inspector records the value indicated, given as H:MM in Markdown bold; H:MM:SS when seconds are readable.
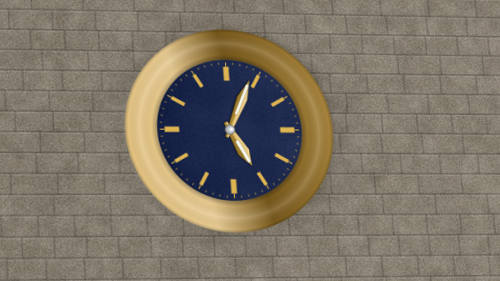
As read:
**5:04**
